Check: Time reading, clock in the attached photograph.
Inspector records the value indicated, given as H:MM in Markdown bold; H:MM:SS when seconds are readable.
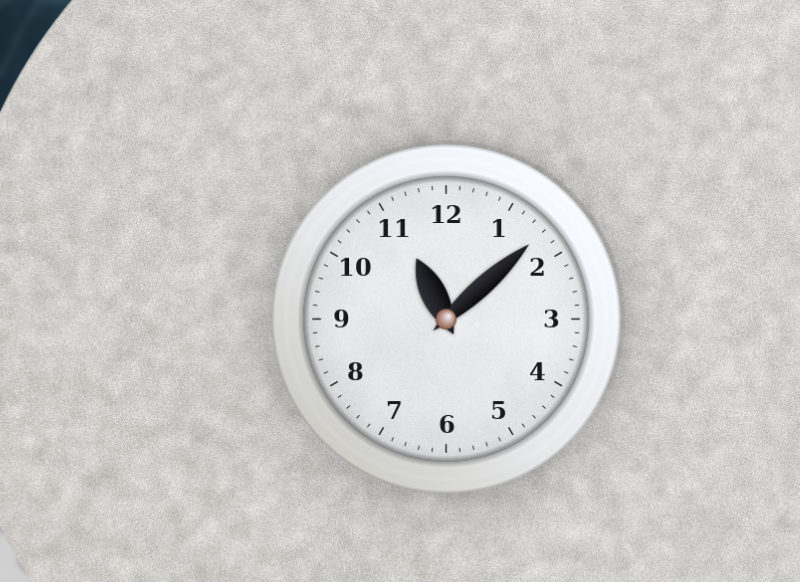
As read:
**11:08**
